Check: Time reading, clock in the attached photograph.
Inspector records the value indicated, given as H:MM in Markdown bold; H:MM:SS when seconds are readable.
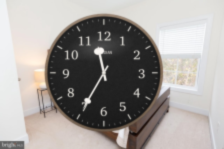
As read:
**11:35**
